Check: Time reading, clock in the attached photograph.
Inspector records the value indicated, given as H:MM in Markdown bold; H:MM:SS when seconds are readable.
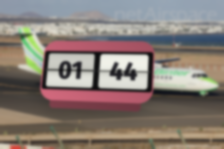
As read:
**1:44**
